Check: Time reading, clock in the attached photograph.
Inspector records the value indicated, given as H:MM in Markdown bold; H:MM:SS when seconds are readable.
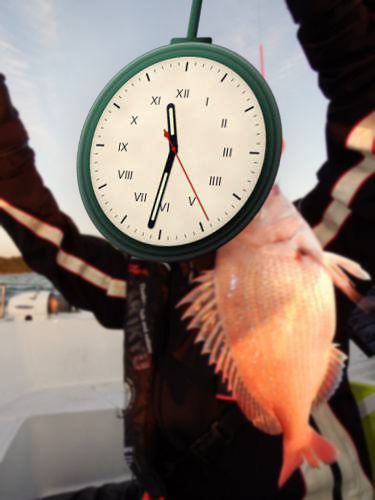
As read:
**11:31:24**
